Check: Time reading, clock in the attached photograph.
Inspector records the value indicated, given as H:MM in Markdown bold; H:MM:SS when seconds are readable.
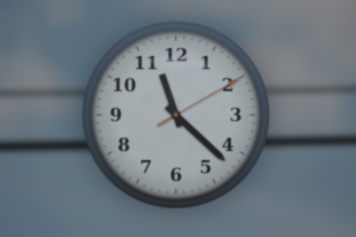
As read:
**11:22:10**
